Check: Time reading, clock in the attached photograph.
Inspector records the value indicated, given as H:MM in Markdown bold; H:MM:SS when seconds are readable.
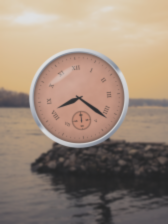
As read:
**8:22**
